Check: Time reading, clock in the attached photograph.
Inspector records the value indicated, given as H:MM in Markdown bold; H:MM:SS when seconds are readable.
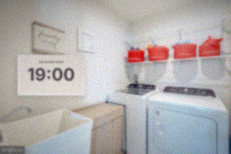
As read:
**19:00**
